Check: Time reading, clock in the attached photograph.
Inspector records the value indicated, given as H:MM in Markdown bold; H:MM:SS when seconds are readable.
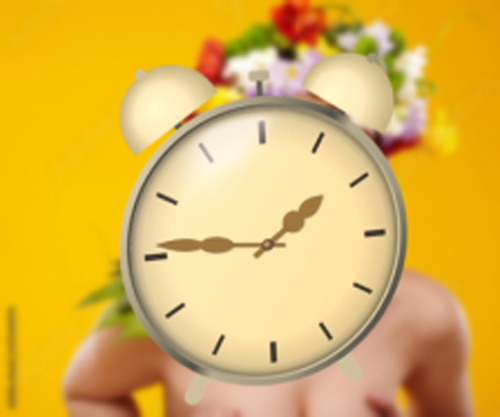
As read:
**1:46**
